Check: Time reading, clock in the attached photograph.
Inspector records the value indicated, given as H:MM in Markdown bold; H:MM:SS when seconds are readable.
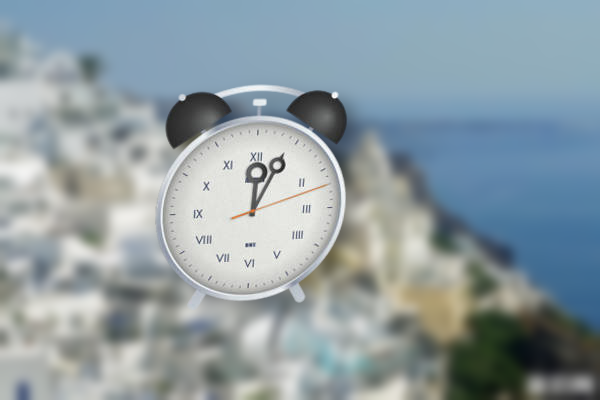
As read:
**12:04:12**
